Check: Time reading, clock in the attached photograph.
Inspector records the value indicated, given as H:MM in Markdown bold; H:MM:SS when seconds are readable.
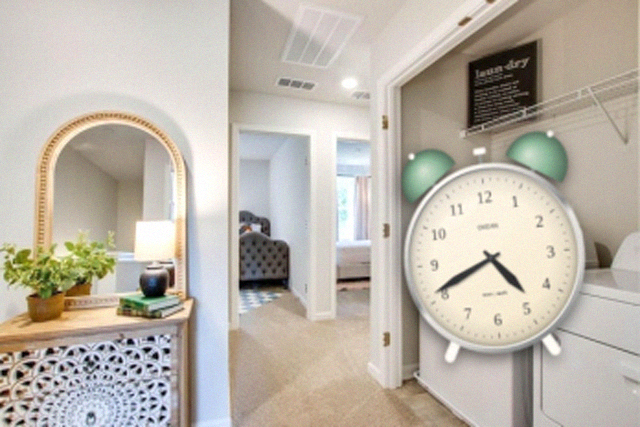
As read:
**4:41**
